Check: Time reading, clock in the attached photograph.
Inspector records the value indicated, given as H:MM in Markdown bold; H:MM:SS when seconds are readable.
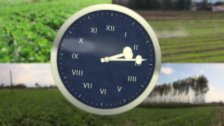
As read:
**2:14**
